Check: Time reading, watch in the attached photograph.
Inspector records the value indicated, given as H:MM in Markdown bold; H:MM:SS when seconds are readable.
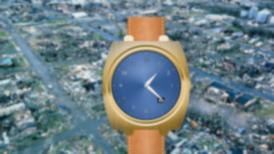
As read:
**1:22**
